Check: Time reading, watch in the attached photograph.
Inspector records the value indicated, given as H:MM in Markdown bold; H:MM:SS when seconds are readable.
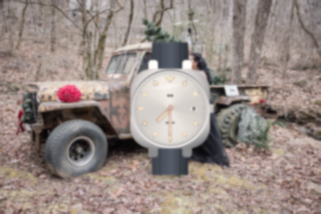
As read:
**7:30**
